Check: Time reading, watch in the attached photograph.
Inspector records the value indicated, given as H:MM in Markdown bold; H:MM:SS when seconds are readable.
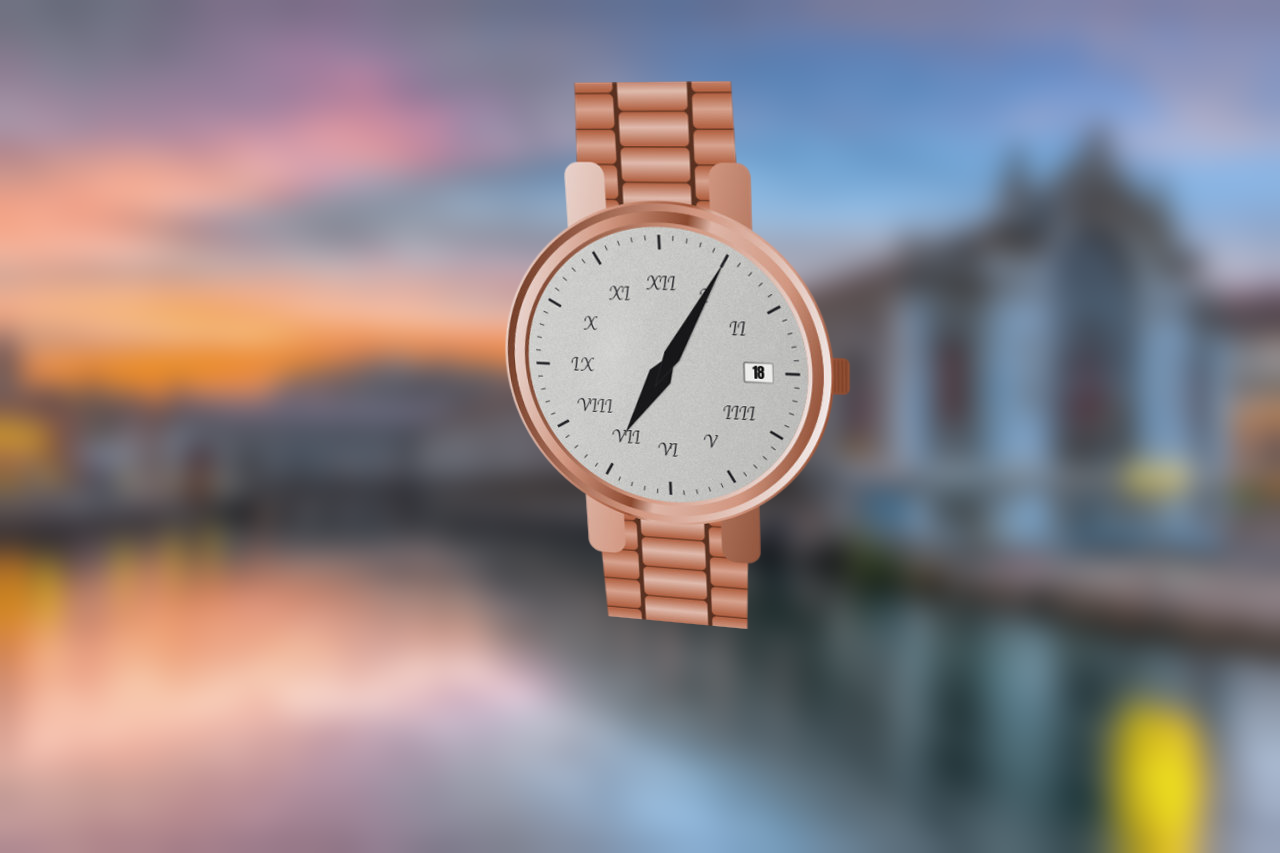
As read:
**7:05**
